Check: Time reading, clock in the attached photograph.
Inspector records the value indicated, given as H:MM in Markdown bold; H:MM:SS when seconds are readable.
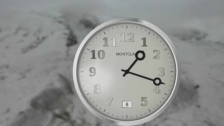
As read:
**1:18**
